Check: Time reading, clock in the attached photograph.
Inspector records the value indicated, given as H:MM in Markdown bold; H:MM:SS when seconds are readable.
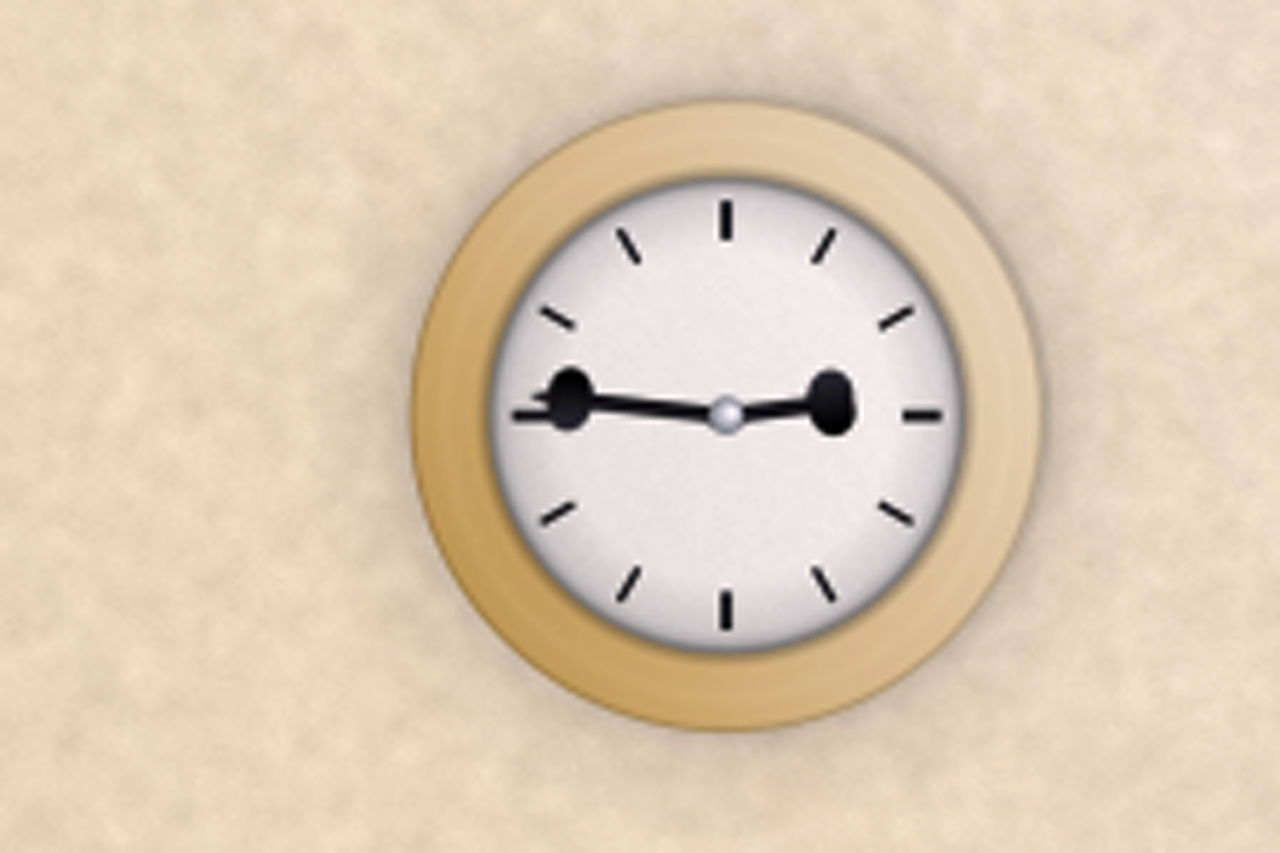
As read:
**2:46**
